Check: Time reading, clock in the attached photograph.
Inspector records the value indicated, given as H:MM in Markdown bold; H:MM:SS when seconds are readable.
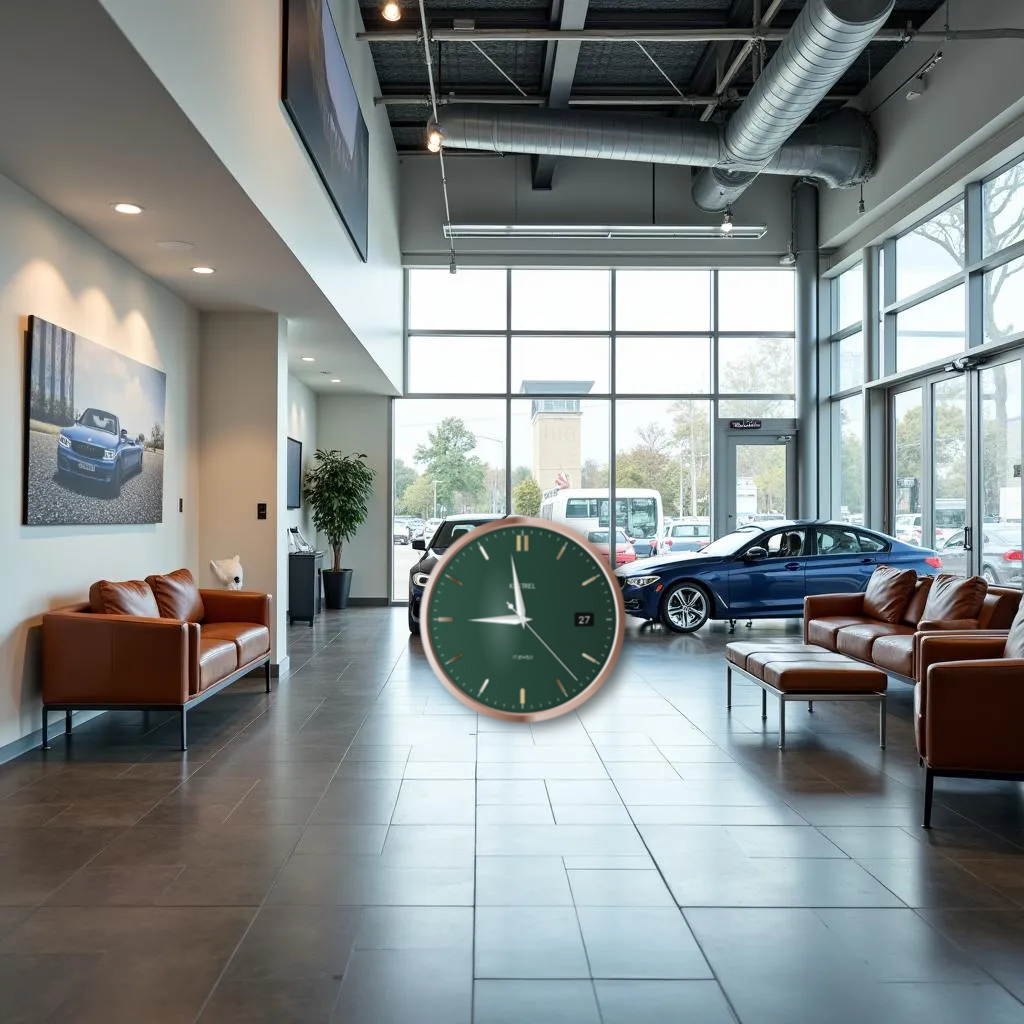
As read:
**8:58:23**
